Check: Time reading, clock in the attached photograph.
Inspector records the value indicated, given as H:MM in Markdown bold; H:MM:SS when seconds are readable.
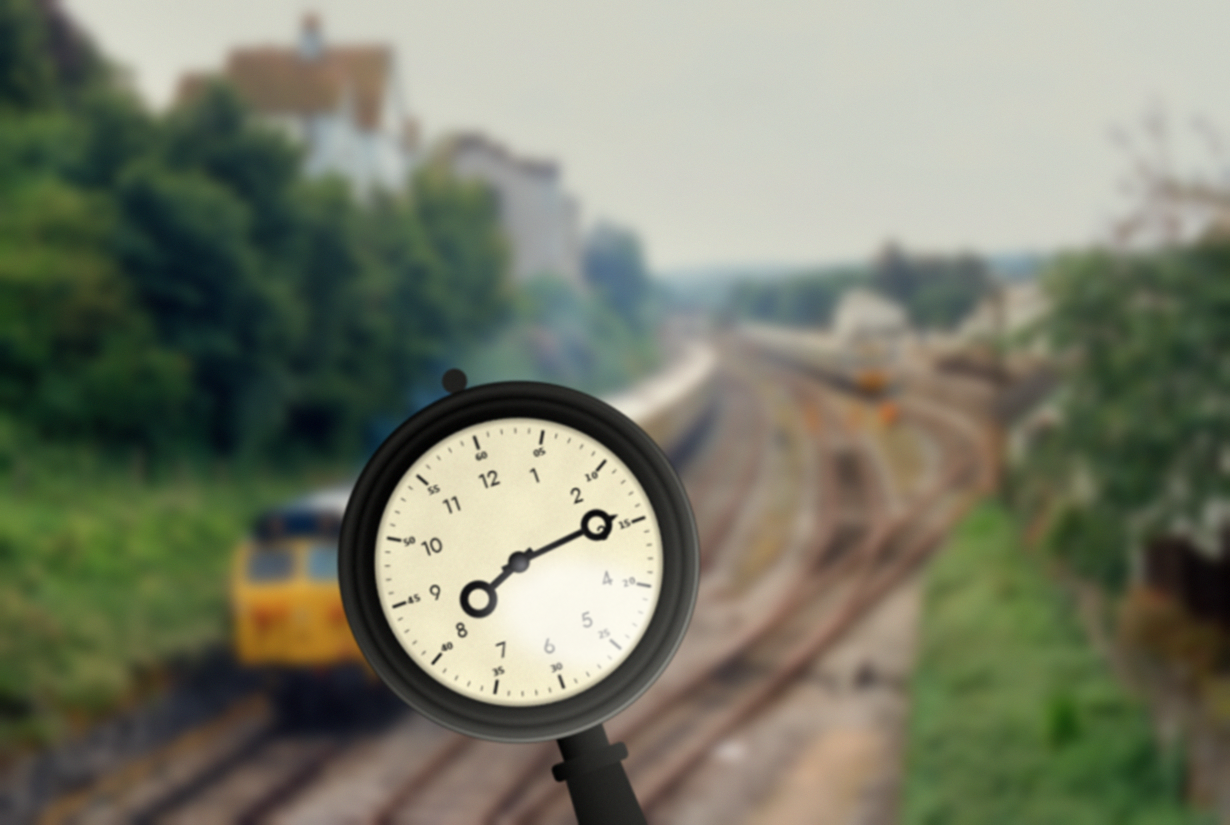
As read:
**8:14**
